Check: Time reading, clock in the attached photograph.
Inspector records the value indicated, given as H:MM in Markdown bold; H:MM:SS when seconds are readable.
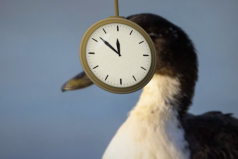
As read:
**11:52**
